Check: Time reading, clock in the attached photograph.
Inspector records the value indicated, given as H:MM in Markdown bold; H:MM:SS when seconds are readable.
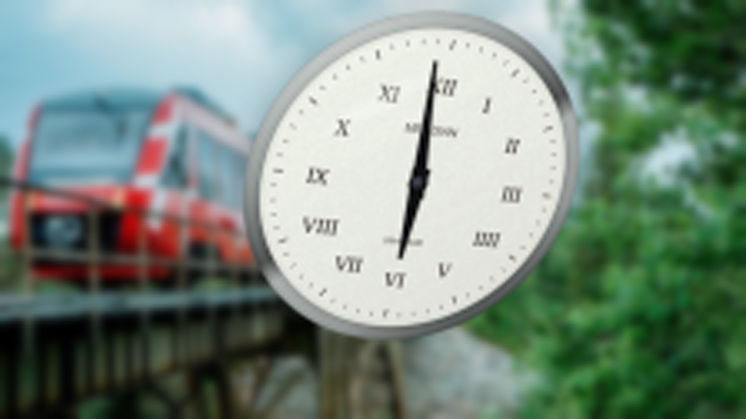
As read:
**5:59**
